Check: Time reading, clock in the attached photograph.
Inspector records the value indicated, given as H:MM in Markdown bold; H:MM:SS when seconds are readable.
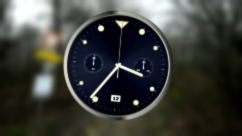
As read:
**3:36**
